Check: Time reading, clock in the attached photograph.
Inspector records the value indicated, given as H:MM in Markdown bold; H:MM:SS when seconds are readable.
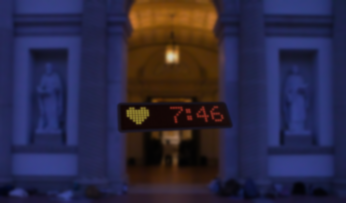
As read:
**7:46**
